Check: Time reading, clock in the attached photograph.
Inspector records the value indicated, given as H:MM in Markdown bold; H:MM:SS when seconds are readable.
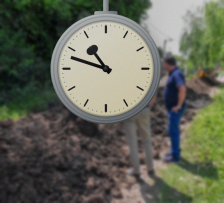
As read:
**10:48**
